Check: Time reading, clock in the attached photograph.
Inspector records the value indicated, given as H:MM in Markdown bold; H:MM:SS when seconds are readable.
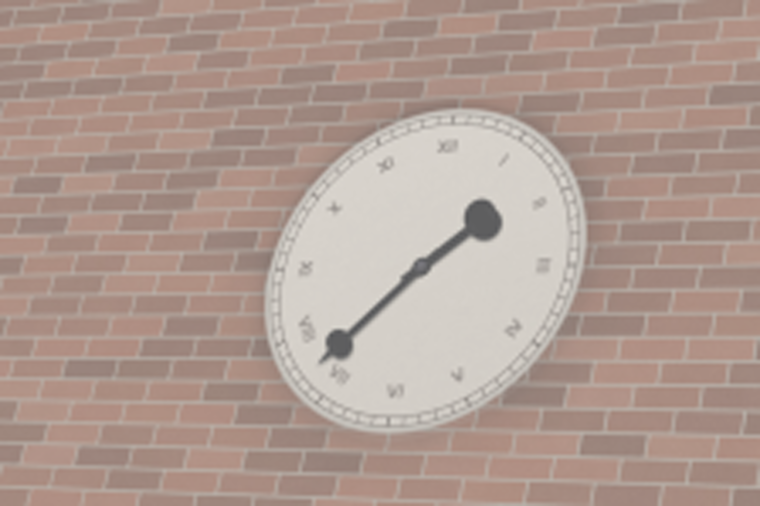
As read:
**1:37**
